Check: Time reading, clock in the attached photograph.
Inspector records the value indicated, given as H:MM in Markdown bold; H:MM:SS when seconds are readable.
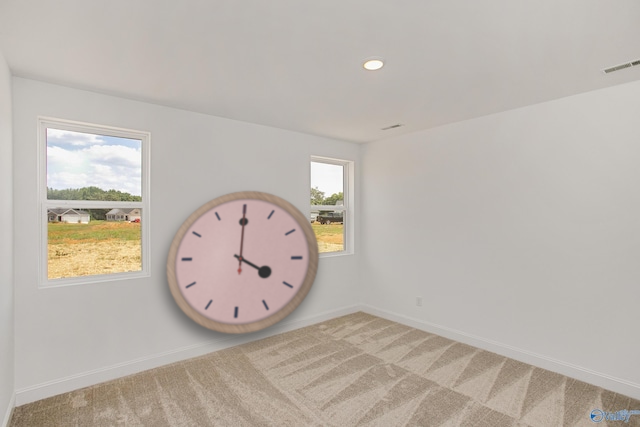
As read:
**4:00:00**
